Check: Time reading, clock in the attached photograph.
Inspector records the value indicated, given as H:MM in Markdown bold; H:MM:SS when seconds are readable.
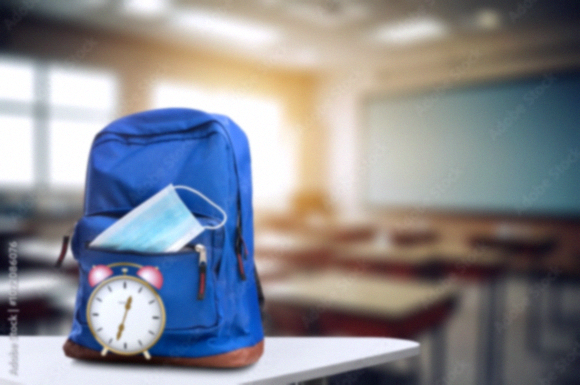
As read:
**12:33**
